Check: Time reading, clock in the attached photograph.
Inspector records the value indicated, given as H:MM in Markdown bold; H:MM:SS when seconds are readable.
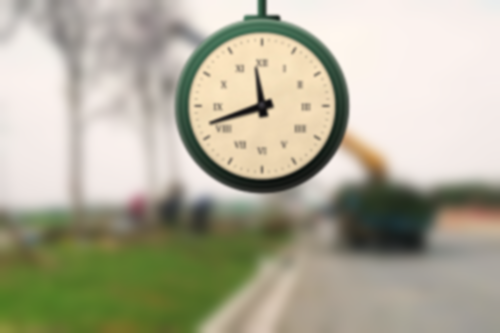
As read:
**11:42**
